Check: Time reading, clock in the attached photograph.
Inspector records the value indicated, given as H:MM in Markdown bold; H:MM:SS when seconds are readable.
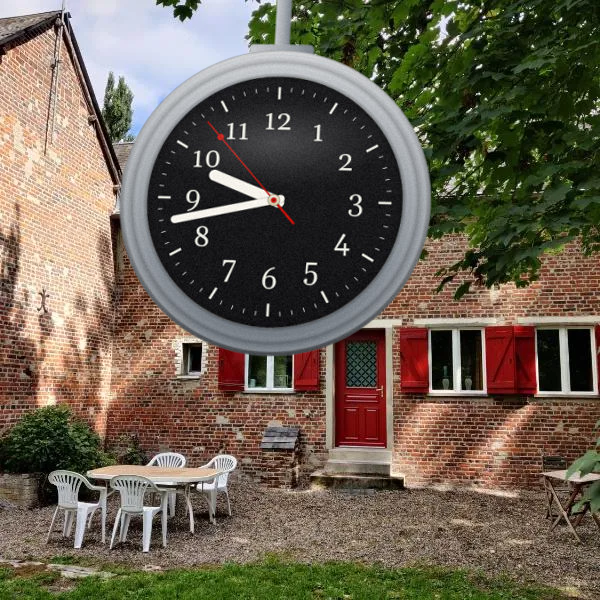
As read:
**9:42:53**
